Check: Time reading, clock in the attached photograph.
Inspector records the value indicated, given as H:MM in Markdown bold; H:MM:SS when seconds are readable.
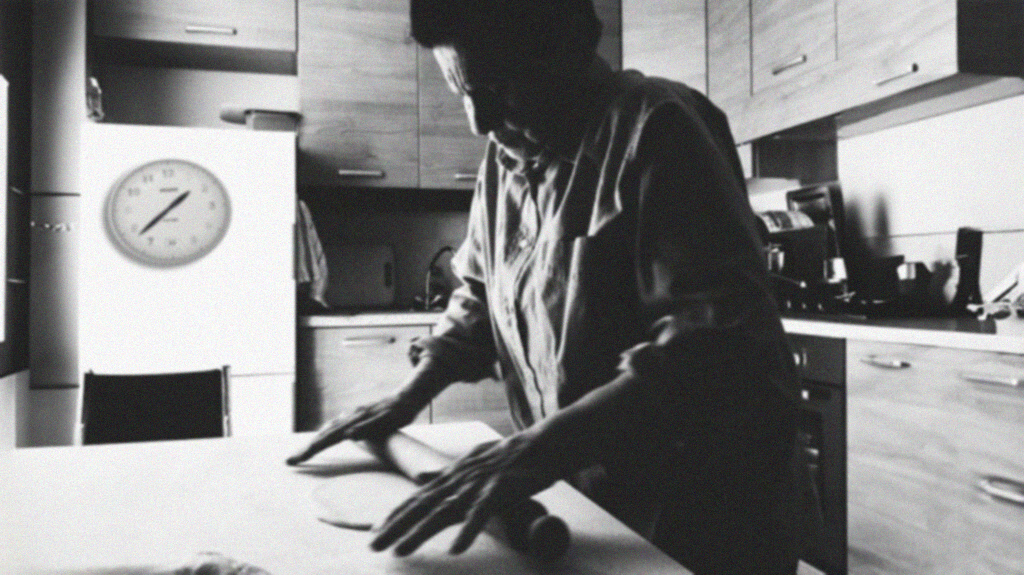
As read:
**1:38**
